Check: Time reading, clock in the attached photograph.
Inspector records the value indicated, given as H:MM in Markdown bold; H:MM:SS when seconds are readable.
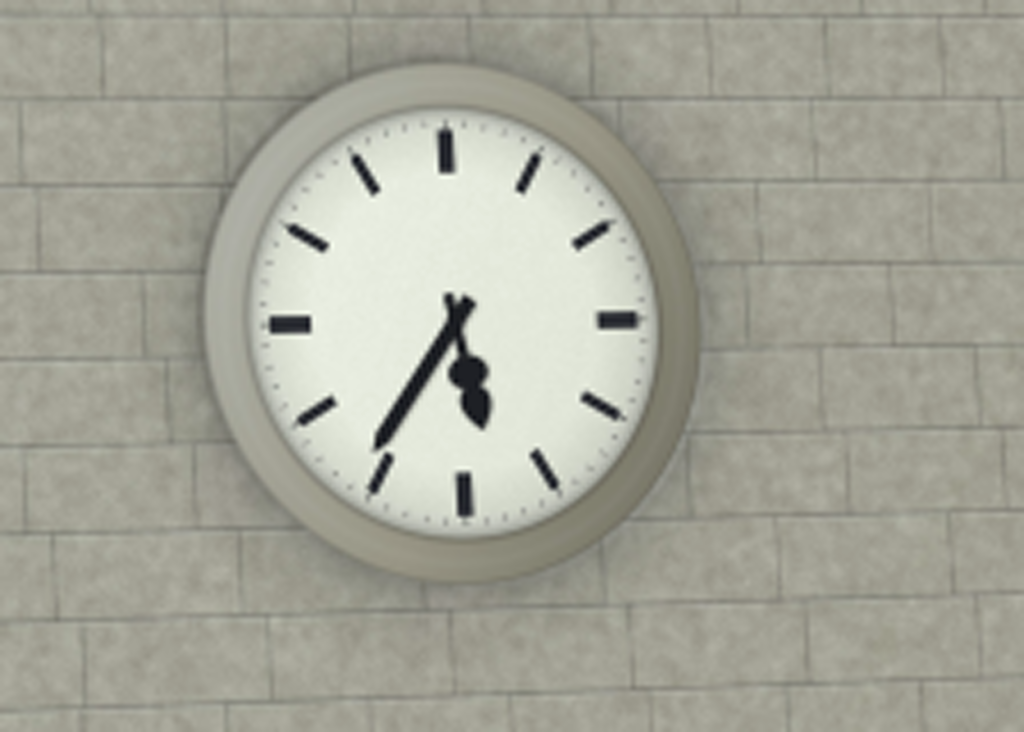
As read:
**5:36**
